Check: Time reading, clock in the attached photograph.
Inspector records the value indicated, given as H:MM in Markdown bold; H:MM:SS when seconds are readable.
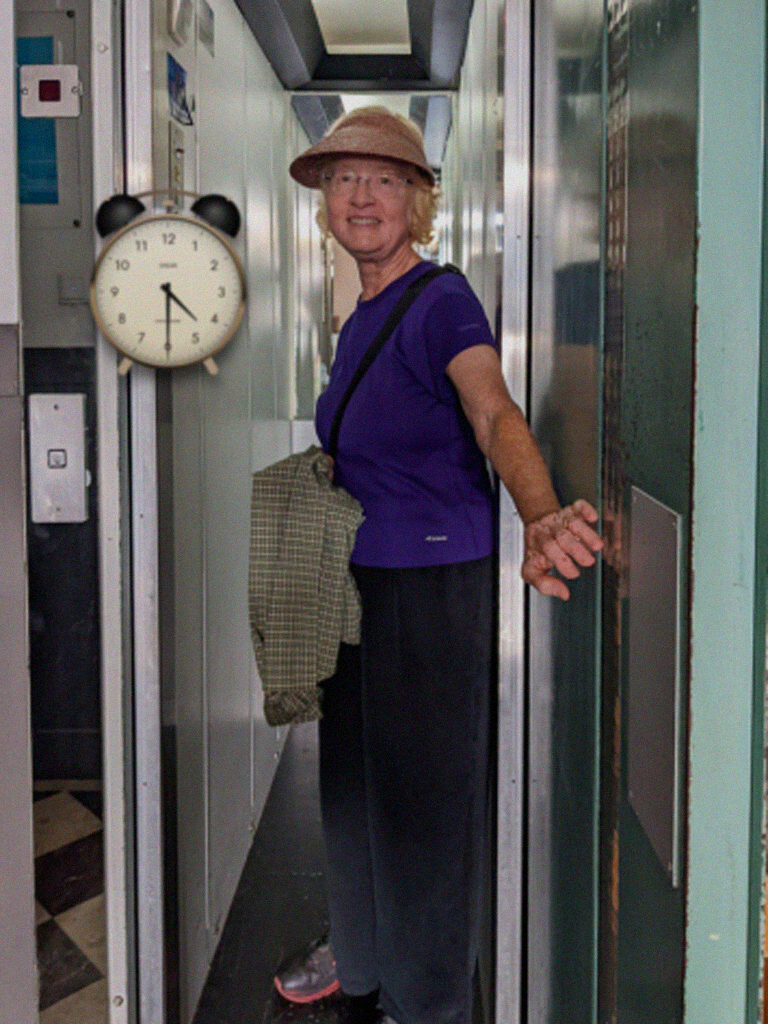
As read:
**4:30**
